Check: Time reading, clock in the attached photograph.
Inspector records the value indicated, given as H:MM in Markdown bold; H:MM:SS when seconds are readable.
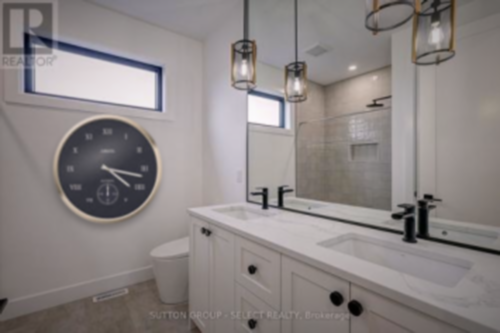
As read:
**4:17**
